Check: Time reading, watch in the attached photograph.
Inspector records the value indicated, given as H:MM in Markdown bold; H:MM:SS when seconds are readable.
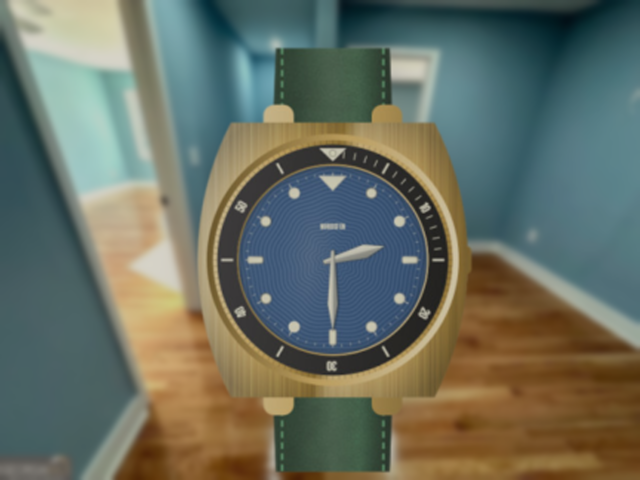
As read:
**2:30**
